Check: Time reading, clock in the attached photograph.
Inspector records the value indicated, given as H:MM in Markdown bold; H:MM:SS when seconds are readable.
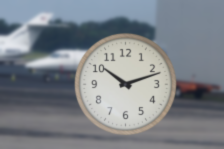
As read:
**10:12**
